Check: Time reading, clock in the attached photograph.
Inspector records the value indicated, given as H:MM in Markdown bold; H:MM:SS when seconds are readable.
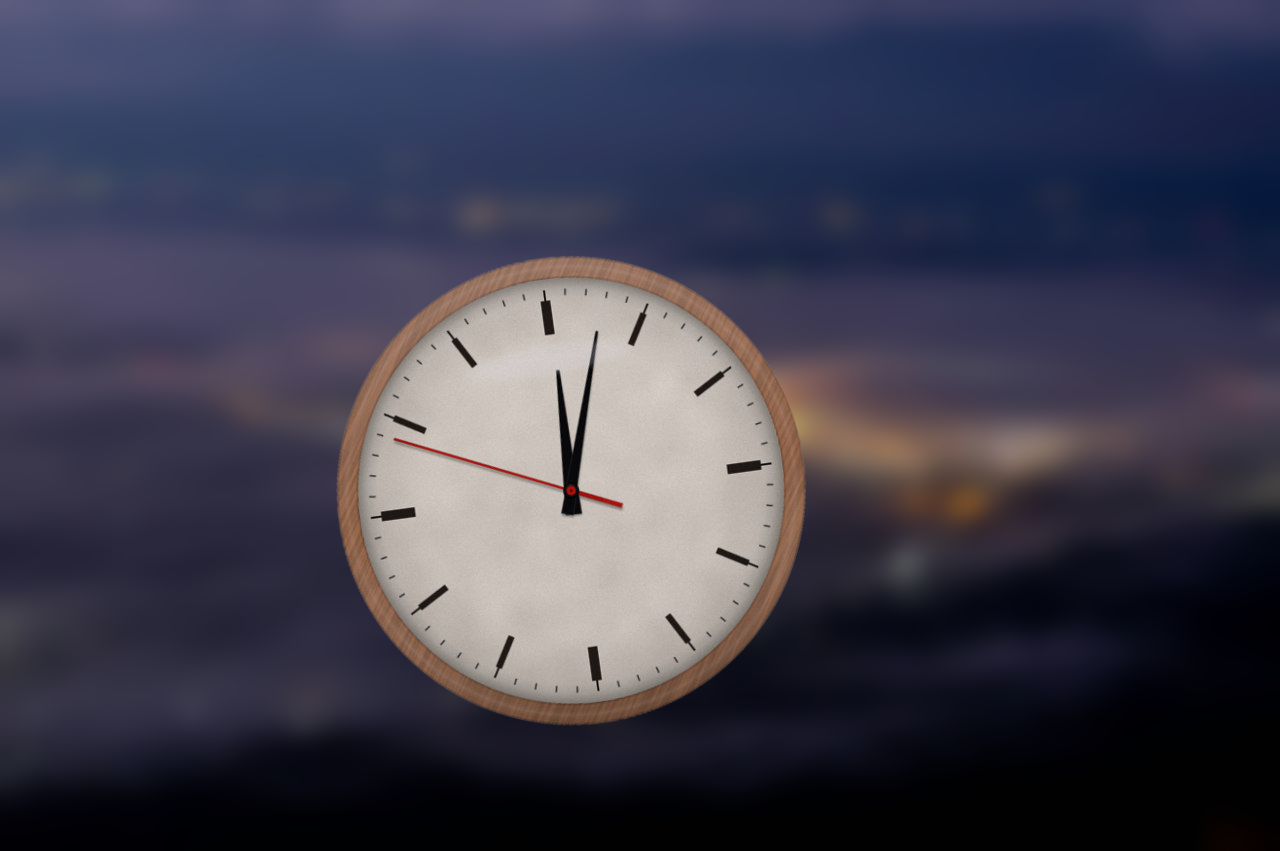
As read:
**12:02:49**
